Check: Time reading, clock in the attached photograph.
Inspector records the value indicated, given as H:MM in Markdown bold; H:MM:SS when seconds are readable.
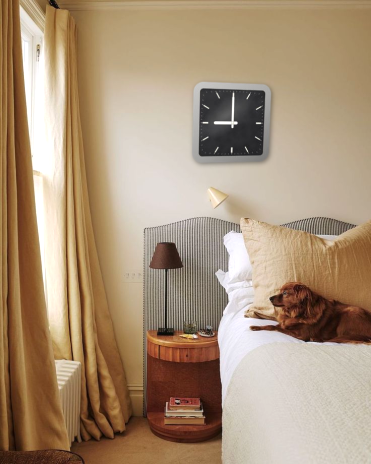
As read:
**9:00**
